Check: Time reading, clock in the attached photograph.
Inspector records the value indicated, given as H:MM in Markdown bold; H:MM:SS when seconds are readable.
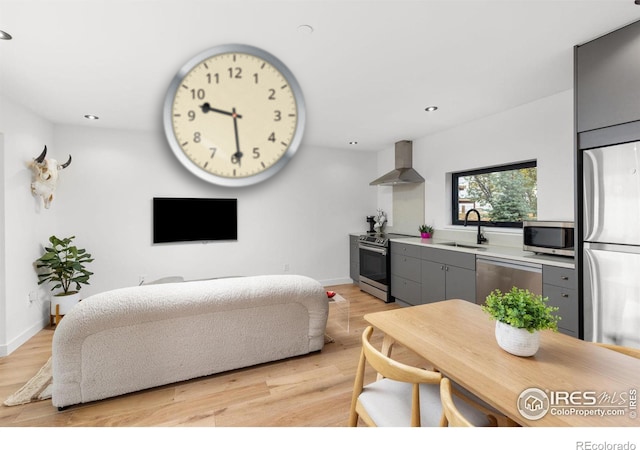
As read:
**9:29**
